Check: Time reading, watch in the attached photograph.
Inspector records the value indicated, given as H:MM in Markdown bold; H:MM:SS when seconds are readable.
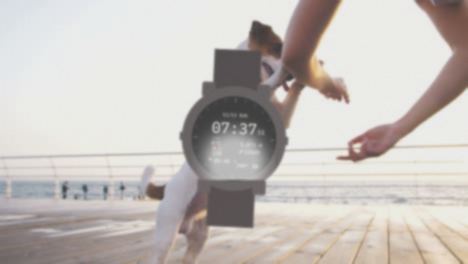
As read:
**7:37**
